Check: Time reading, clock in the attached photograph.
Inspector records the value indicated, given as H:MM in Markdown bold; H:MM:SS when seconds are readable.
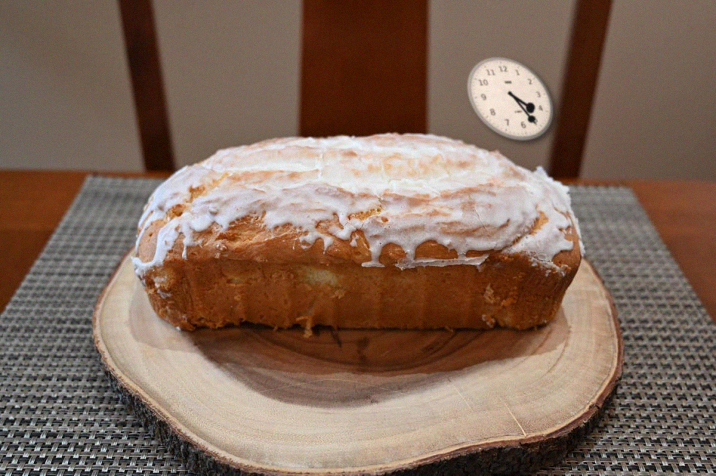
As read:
**4:26**
